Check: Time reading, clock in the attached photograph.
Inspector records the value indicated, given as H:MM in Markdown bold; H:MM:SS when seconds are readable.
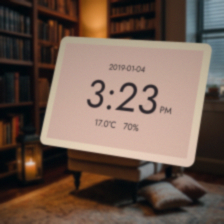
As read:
**3:23**
